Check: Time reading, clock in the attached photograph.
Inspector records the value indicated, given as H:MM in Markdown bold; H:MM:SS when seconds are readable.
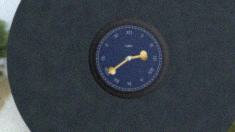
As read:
**2:39**
